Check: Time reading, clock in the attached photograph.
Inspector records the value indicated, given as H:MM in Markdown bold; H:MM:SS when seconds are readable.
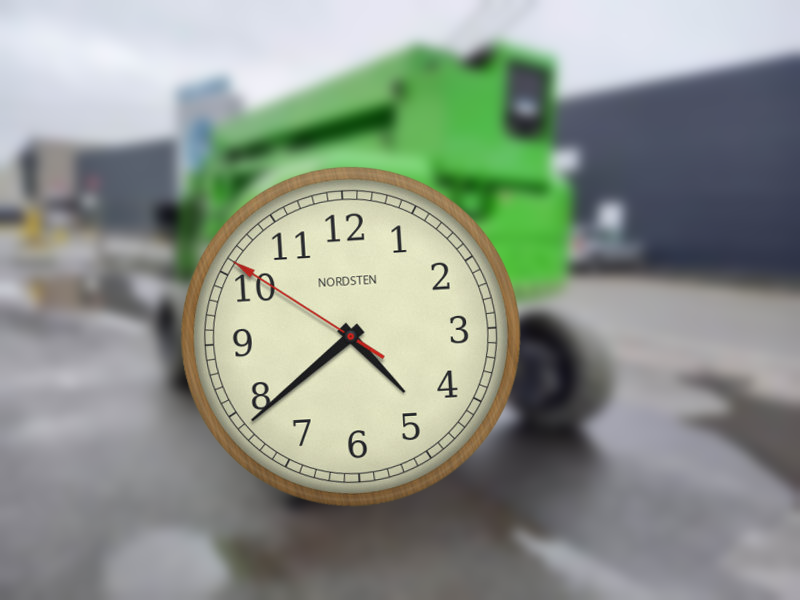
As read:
**4:38:51**
